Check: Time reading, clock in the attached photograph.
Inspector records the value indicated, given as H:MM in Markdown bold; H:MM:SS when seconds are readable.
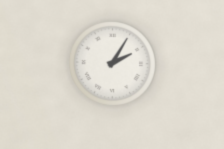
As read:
**2:05**
